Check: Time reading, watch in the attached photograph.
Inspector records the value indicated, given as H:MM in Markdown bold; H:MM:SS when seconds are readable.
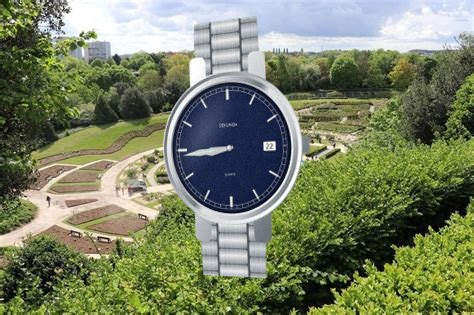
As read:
**8:44**
